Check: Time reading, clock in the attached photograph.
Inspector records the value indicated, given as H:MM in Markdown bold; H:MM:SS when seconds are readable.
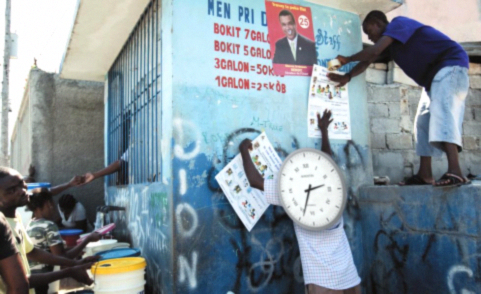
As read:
**2:34**
